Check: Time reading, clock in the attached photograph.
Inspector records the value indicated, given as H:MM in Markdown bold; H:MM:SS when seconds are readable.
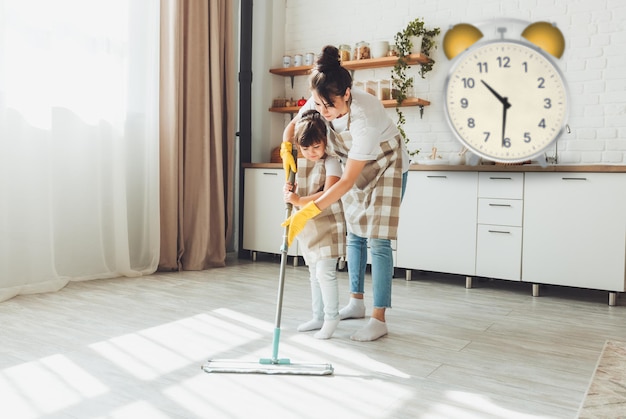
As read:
**10:31**
